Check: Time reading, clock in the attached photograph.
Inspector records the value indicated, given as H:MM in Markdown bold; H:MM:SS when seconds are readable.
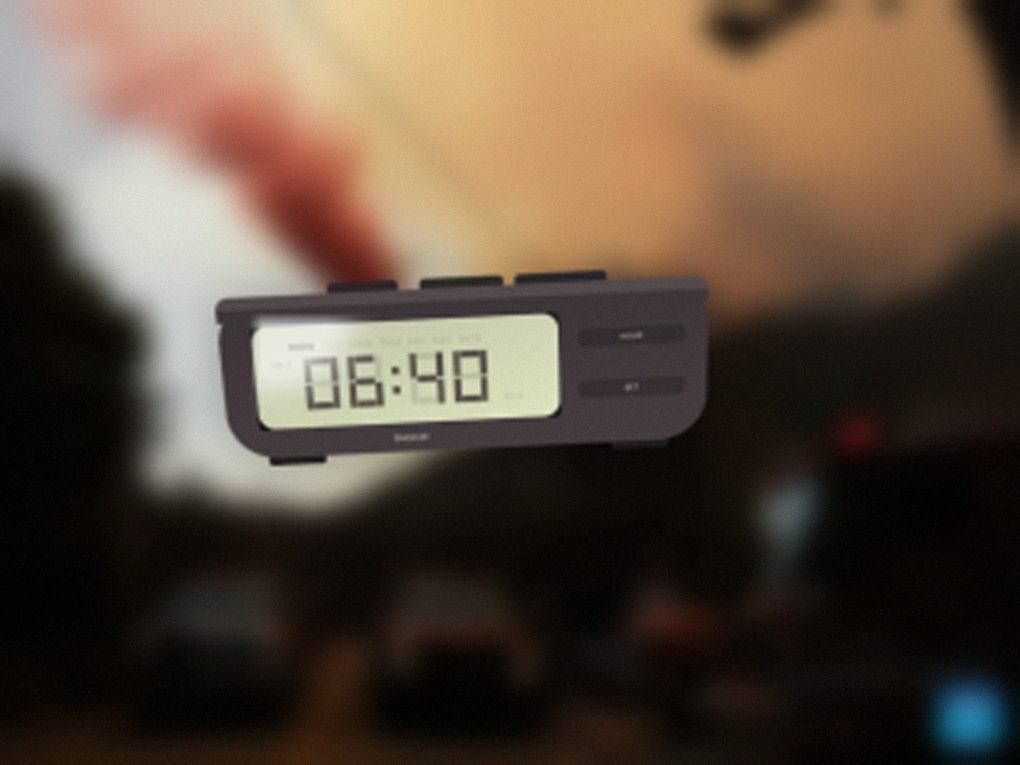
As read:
**6:40**
